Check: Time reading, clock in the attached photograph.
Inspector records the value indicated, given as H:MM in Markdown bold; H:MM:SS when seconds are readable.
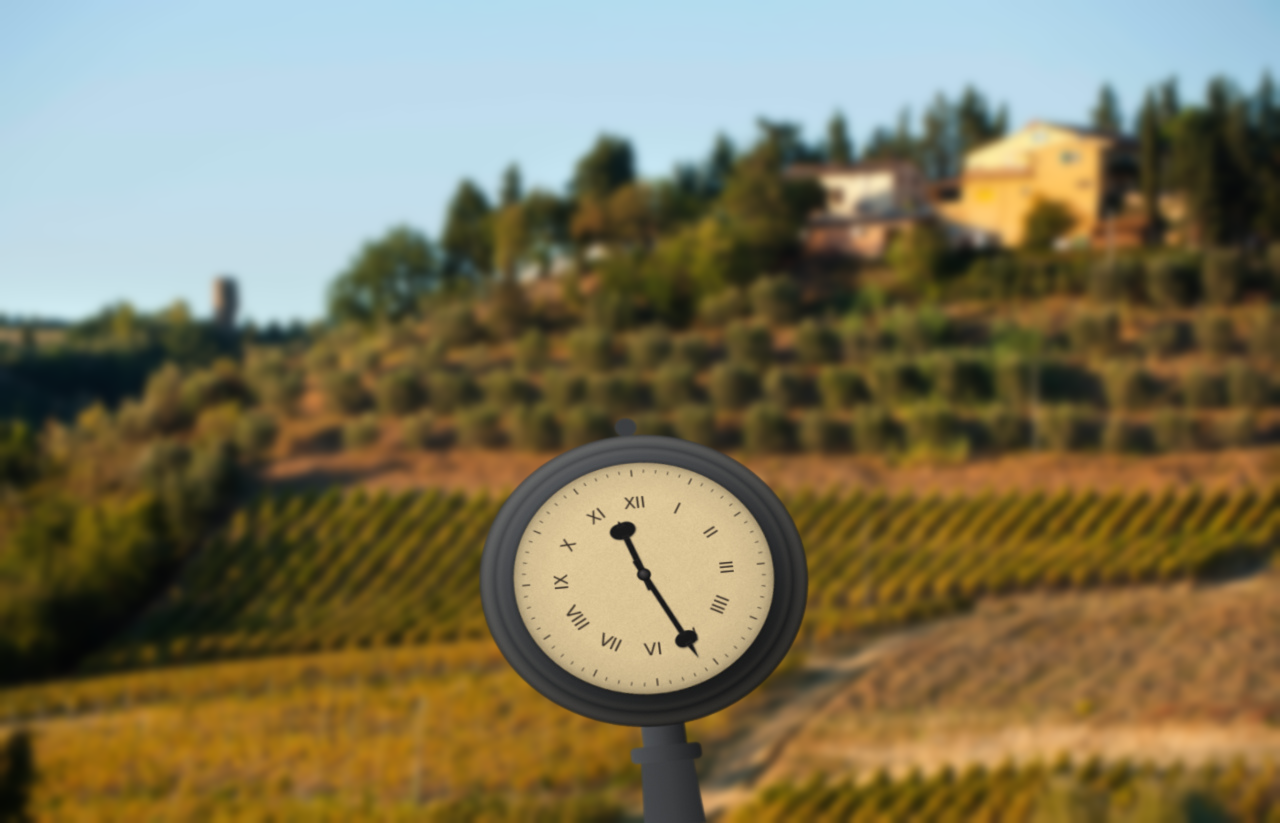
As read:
**11:26**
